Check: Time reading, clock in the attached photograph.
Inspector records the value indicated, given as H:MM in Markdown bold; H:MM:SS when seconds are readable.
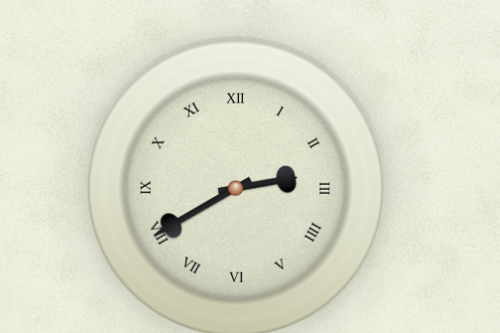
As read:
**2:40**
